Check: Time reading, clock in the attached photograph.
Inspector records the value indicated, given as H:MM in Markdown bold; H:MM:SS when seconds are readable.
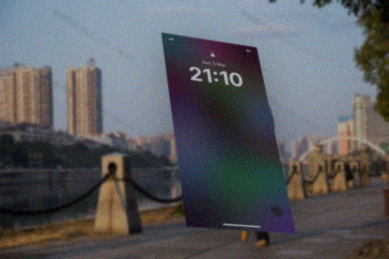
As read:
**21:10**
